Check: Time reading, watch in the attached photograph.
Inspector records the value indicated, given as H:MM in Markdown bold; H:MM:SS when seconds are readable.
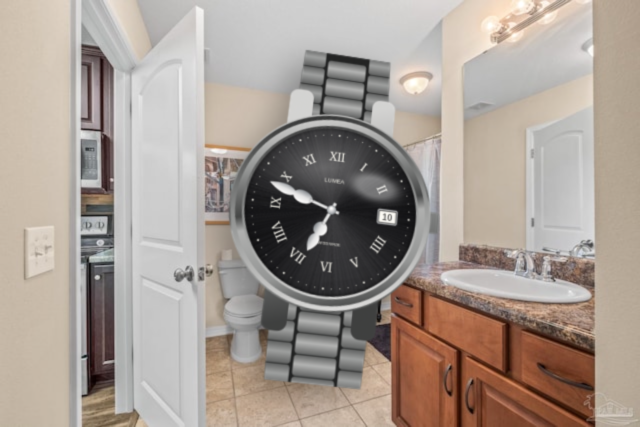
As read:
**6:48**
